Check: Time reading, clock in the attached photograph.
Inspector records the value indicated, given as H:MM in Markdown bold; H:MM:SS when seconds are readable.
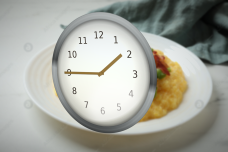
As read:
**1:45**
